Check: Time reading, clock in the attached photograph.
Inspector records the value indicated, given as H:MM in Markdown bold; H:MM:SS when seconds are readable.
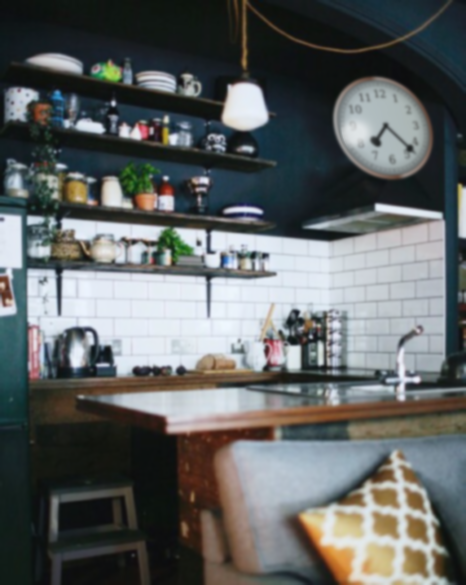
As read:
**7:23**
